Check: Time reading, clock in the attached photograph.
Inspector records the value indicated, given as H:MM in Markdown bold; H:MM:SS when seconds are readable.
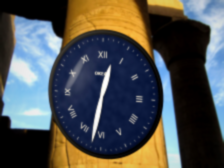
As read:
**12:32**
